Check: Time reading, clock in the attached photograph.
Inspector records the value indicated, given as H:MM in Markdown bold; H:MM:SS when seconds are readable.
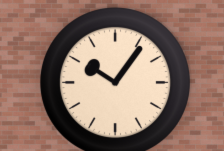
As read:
**10:06**
